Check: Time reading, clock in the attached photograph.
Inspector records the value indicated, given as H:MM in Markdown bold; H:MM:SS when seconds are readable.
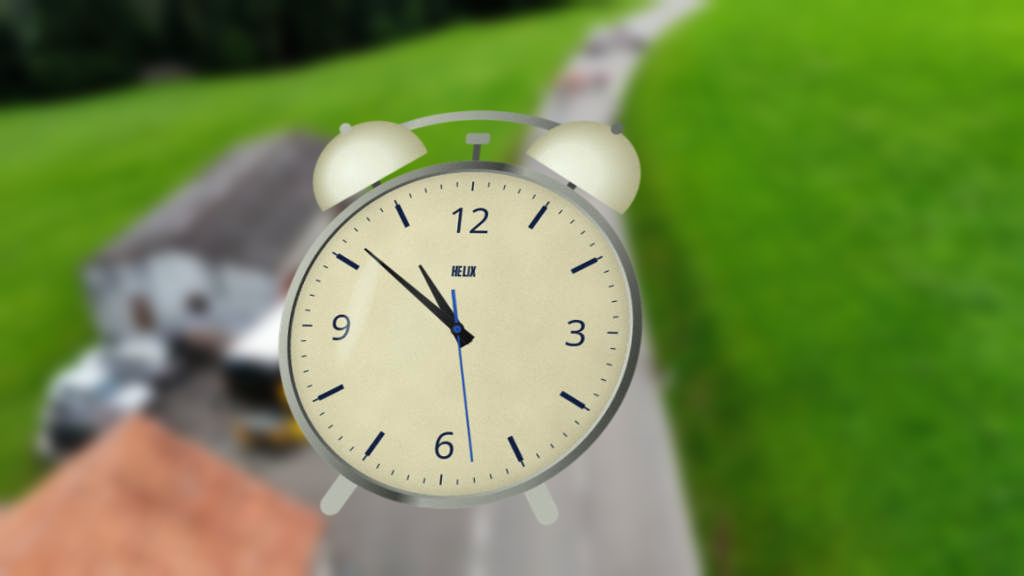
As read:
**10:51:28**
